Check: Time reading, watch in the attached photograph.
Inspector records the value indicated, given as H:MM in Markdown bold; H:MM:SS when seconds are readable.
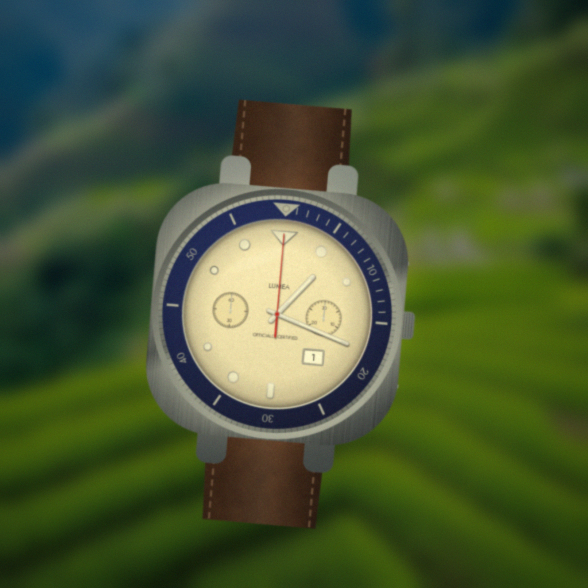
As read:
**1:18**
